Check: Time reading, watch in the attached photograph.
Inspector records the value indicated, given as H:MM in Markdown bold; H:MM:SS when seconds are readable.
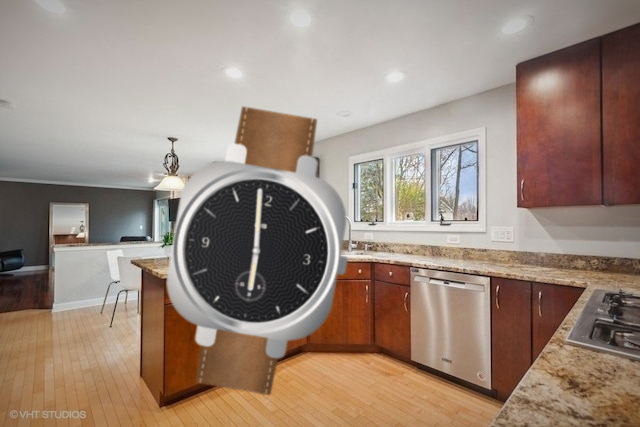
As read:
**5:59**
